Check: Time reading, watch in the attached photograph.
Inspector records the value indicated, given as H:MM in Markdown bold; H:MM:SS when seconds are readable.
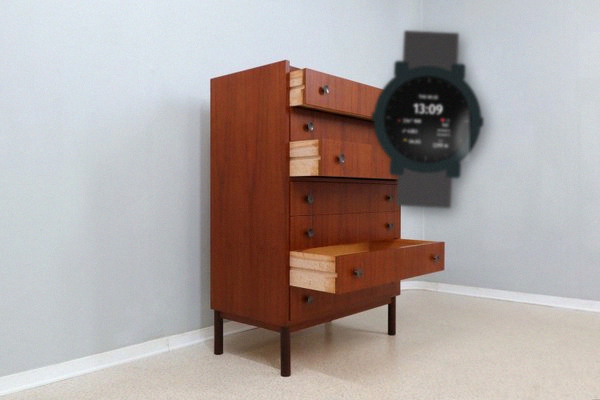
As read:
**13:09**
